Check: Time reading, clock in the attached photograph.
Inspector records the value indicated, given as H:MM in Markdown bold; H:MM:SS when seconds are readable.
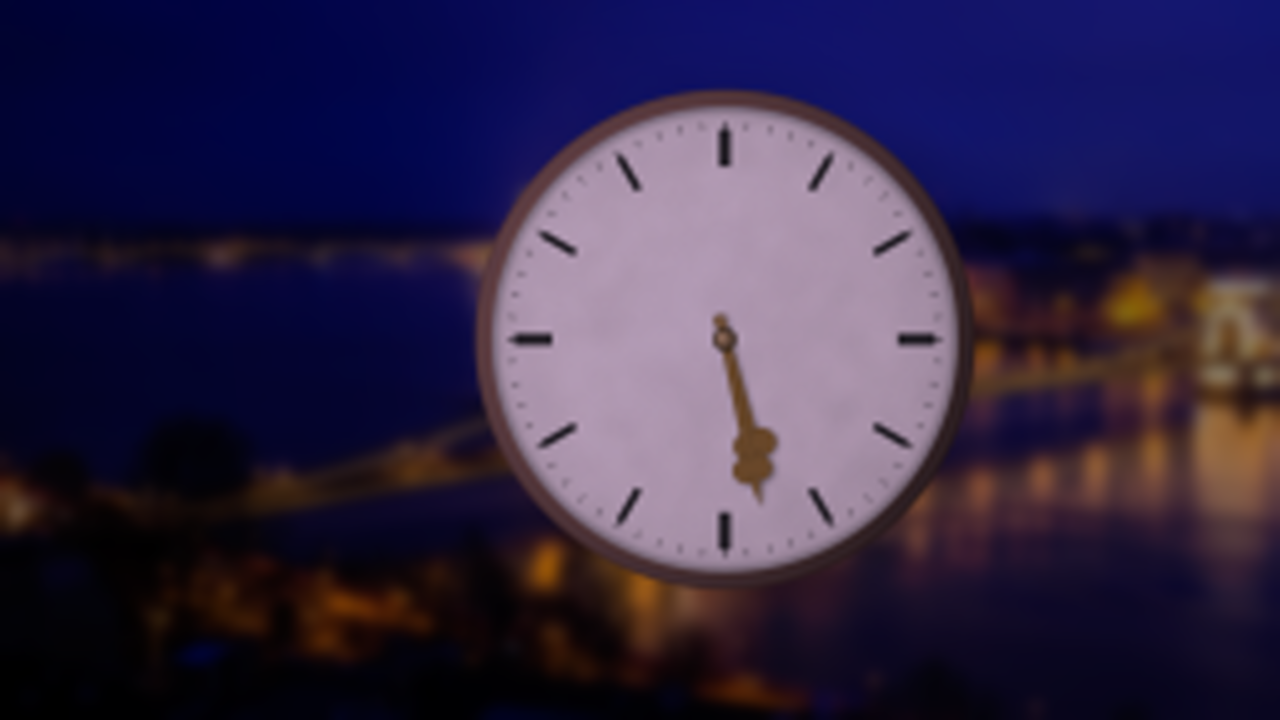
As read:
**5:28**
